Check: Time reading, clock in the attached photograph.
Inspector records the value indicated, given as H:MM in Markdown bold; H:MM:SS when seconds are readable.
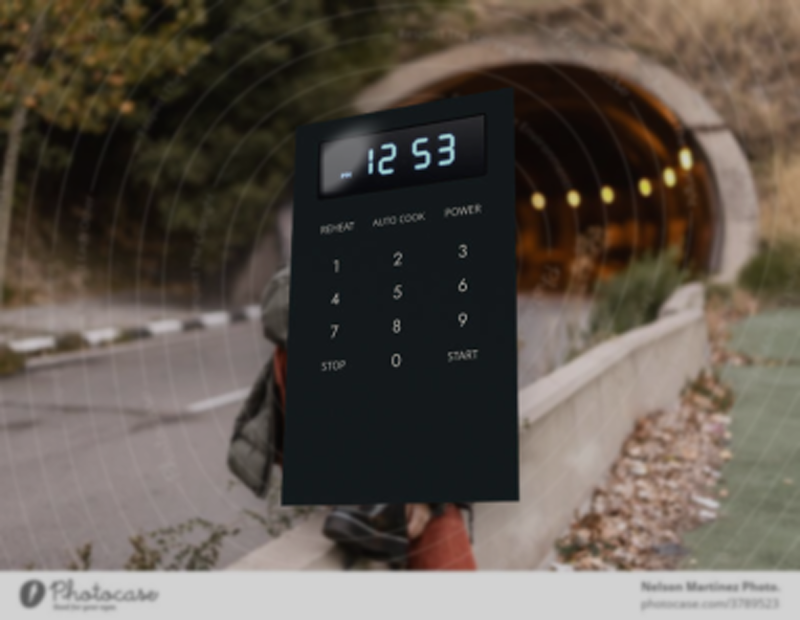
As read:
**12:53**
